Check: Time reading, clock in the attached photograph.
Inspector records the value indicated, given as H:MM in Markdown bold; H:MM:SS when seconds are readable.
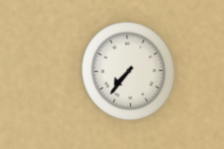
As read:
**7:37**
